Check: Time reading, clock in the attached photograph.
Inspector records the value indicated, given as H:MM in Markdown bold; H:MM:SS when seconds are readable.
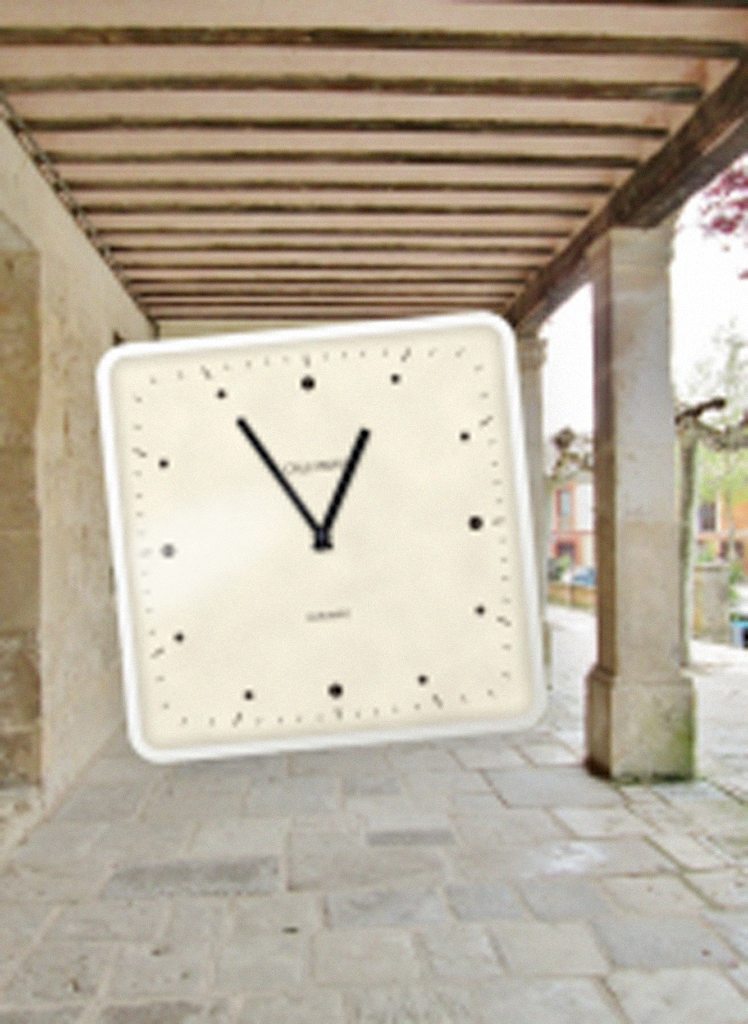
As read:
**12:55**
